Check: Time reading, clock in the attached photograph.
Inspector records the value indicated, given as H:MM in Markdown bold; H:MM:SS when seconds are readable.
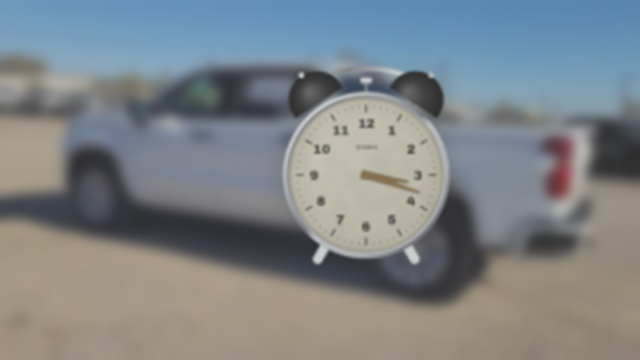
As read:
**3:18**
